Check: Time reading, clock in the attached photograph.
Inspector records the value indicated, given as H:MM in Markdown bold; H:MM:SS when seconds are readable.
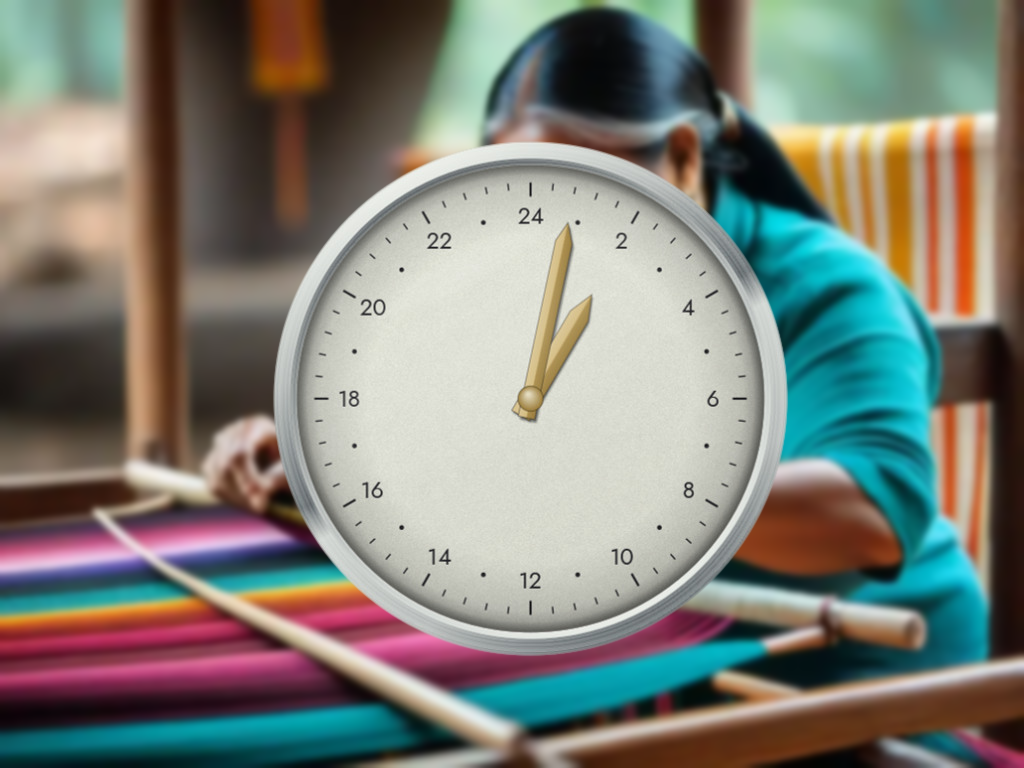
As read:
**2:02**
